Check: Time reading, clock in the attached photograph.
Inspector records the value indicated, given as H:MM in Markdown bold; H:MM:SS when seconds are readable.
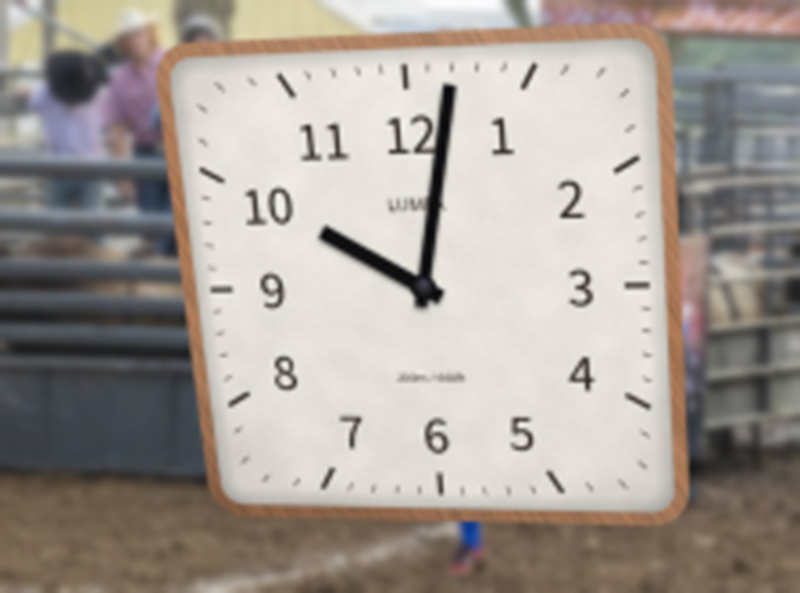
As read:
**10:02**
